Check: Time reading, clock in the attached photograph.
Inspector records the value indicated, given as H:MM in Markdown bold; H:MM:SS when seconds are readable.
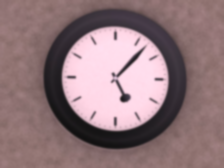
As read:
**5:07**
